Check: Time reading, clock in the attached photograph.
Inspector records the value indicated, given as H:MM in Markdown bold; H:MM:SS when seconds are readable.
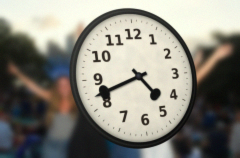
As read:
**4:42**
